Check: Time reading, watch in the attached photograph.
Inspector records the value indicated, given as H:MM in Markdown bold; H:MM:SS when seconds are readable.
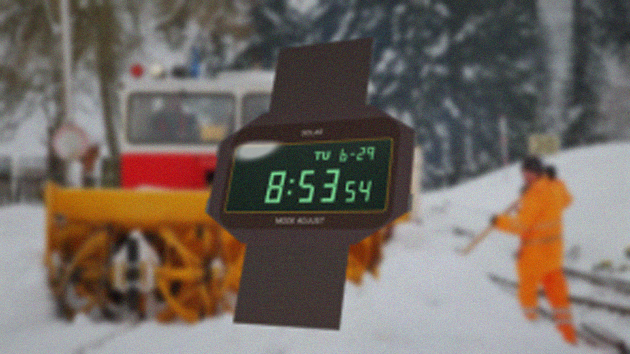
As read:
**8:53:54**
